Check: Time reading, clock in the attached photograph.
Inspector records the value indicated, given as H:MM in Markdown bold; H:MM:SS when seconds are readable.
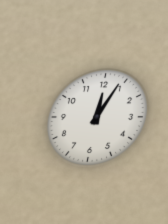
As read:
**12:04**
